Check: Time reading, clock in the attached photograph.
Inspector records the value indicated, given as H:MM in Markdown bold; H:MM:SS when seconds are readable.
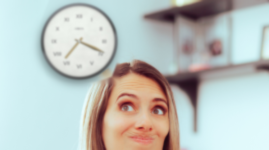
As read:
**7:19**
